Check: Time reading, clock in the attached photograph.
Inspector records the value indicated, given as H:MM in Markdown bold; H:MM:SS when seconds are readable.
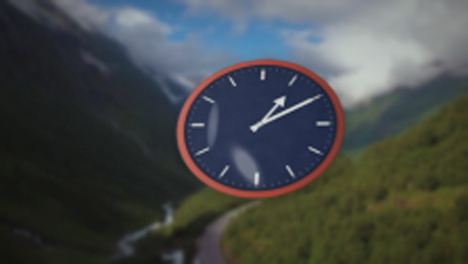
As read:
**1:10**
